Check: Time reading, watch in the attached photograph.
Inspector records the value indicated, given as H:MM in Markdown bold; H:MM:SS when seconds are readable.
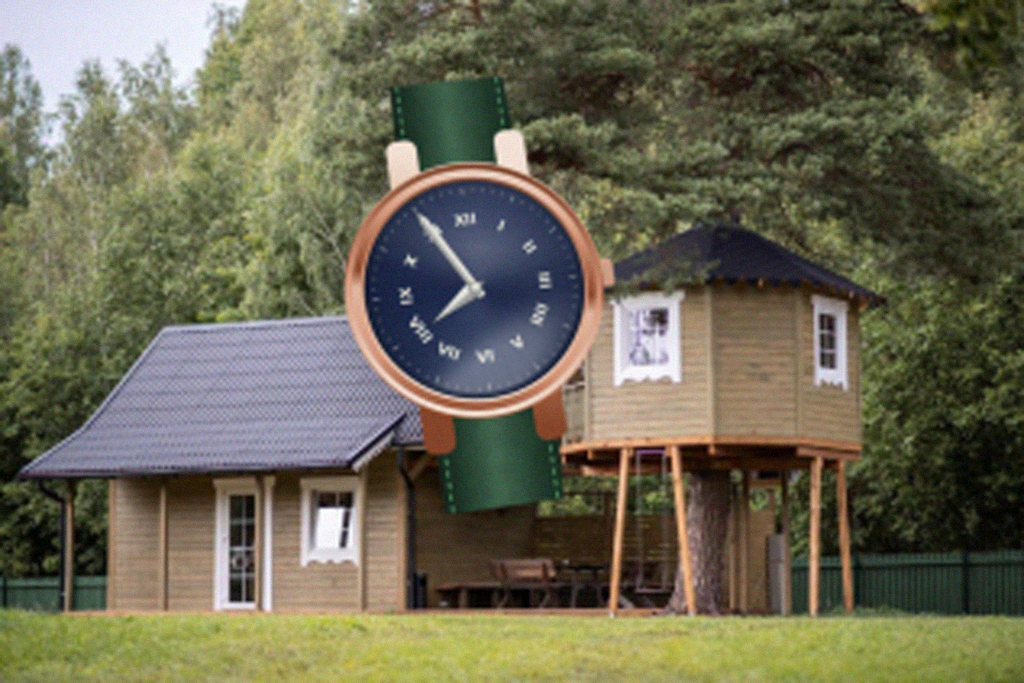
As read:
**7:55**
